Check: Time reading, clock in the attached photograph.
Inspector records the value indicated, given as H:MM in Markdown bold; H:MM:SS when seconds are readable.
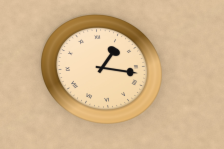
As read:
**1:17**
